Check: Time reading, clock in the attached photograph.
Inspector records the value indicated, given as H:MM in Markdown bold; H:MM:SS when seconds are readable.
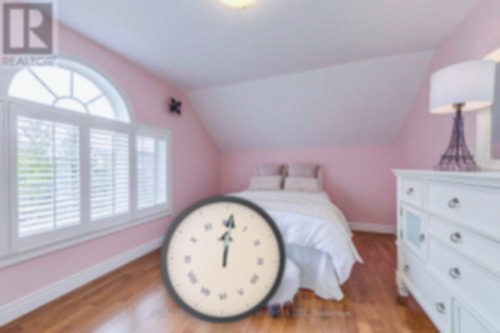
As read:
**12:01**
